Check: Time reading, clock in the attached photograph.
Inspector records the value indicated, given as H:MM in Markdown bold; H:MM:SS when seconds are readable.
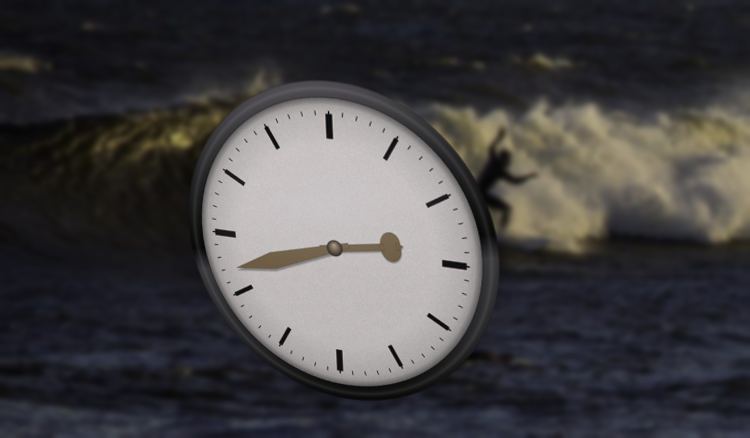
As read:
**2:42**
